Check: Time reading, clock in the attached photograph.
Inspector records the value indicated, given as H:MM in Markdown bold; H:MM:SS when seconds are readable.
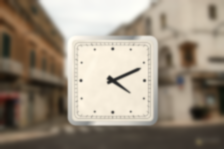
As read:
**4:11**
